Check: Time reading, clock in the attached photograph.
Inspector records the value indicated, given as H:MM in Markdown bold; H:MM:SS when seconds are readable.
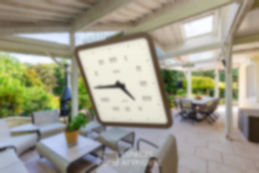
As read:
**4:45**
